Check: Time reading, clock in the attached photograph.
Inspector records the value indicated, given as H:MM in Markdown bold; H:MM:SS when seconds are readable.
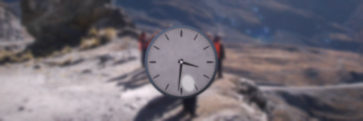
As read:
**3:31**
